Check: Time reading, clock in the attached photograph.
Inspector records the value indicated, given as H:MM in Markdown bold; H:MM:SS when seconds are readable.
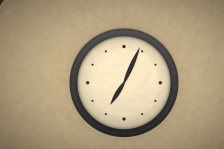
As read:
**7:04**
